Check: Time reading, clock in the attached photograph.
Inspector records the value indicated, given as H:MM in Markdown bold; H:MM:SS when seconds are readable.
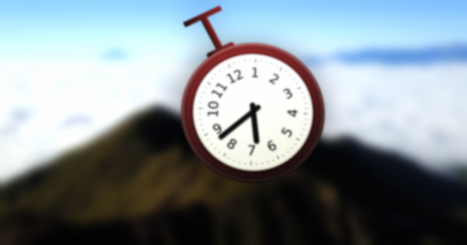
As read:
**6:43**
